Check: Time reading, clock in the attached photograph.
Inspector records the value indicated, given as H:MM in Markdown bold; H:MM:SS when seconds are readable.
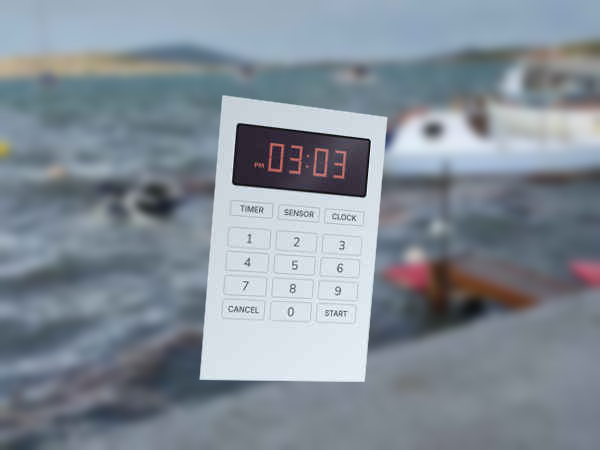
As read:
**3:03**
